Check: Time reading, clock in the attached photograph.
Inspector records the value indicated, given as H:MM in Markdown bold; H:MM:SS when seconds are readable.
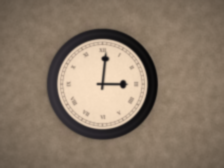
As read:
**3:01**
